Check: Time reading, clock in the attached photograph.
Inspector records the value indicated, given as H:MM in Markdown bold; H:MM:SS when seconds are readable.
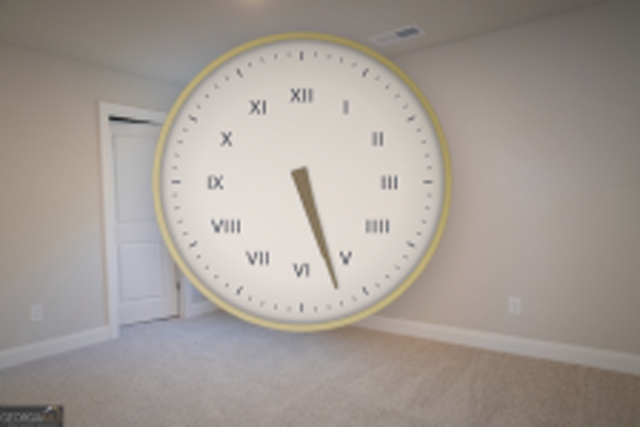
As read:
**5:27**
